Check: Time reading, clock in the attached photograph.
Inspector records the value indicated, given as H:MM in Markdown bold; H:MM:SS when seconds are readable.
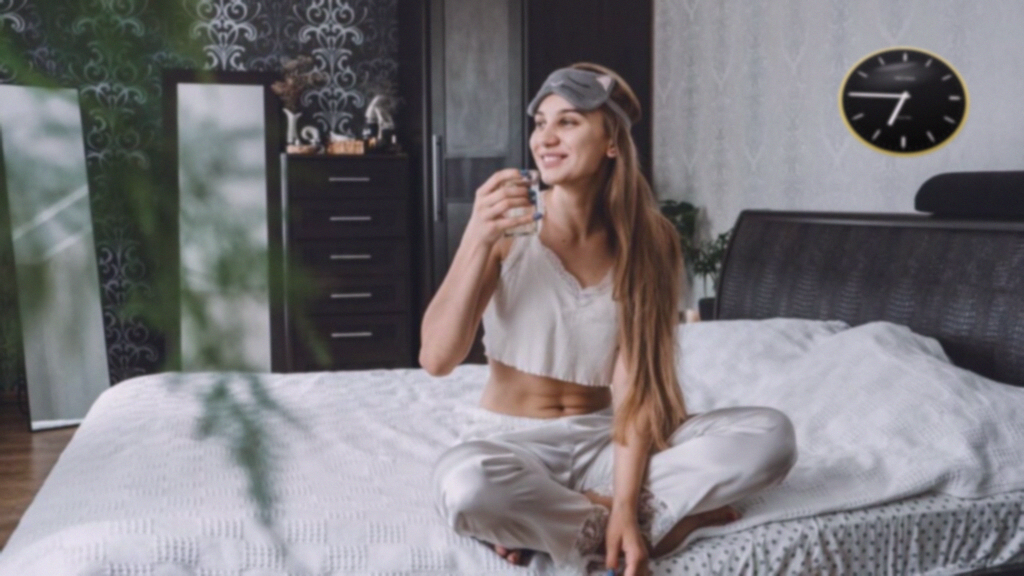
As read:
**6:45**
